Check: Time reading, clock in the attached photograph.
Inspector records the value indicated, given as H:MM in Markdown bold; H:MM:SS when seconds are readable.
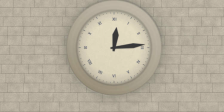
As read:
**12:14**
